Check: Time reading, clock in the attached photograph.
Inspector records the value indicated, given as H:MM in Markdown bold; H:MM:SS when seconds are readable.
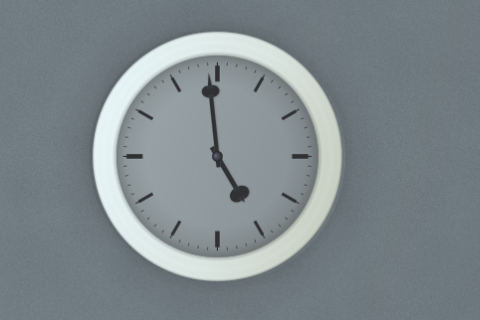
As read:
**4:59**
